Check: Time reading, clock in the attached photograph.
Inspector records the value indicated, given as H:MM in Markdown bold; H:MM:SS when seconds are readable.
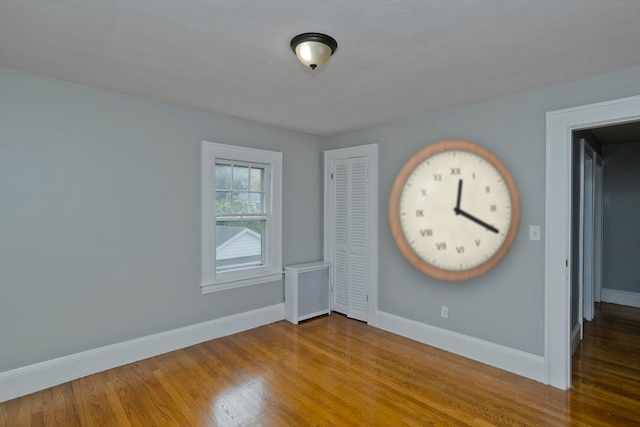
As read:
**12:20**
